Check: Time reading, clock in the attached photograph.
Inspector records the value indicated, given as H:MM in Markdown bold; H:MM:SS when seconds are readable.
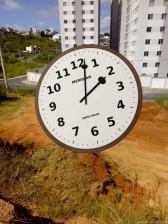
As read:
**2:02**
